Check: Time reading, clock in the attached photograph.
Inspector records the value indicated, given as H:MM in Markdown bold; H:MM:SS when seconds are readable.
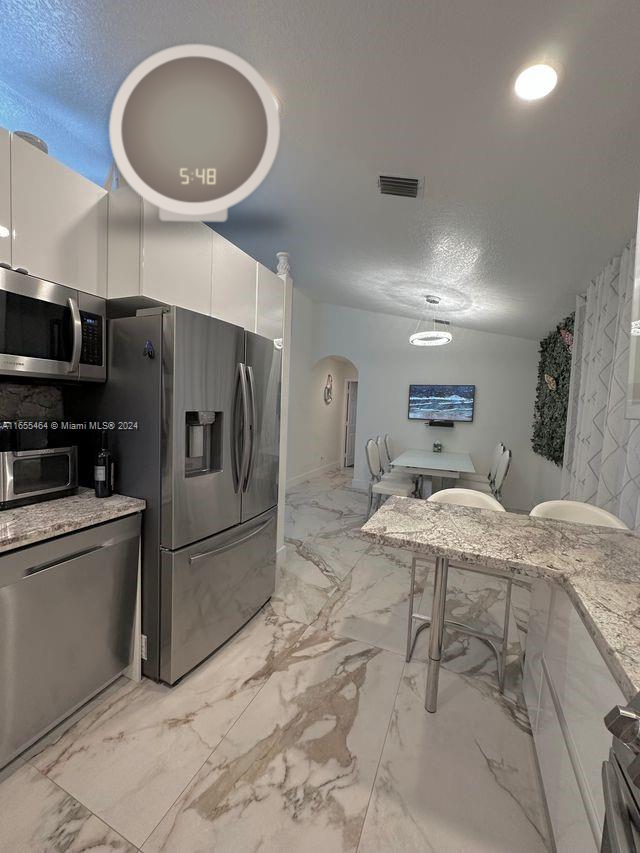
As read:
**5:48**
